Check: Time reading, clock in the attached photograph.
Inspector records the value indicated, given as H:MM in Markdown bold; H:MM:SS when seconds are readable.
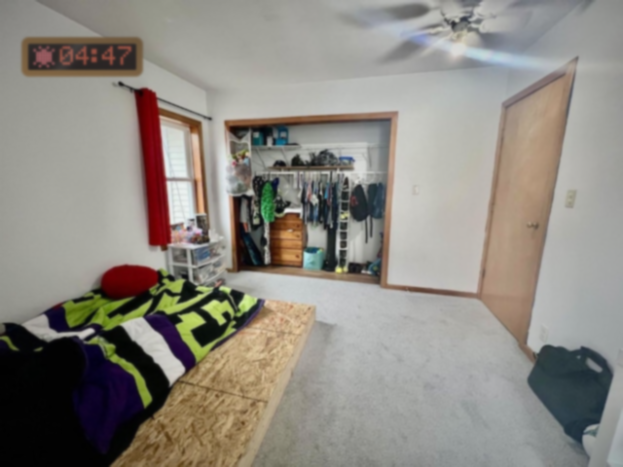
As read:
**4:47**
